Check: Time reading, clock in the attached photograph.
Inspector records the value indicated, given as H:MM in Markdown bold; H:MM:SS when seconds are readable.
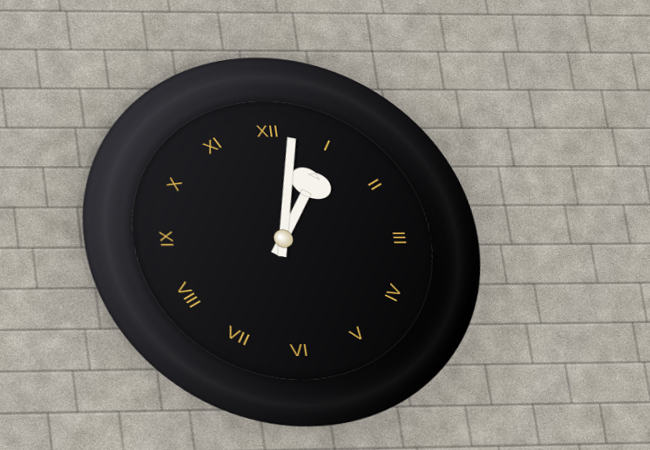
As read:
**1:02**
